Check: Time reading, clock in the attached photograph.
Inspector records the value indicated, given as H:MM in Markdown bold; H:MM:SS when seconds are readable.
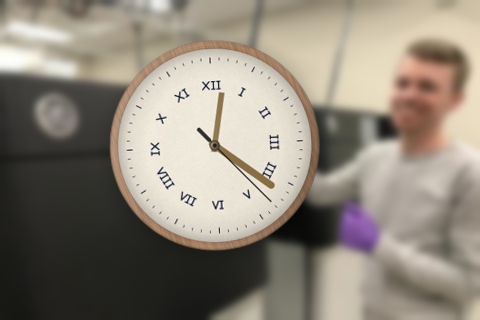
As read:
**12:21:23**
